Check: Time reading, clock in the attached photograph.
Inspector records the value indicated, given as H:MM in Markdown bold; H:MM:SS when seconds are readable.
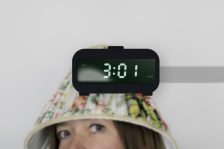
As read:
**3:01**
